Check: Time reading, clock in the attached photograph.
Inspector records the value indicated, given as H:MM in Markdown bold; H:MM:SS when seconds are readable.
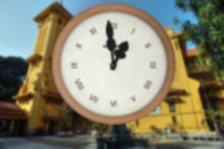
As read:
**12:59**
